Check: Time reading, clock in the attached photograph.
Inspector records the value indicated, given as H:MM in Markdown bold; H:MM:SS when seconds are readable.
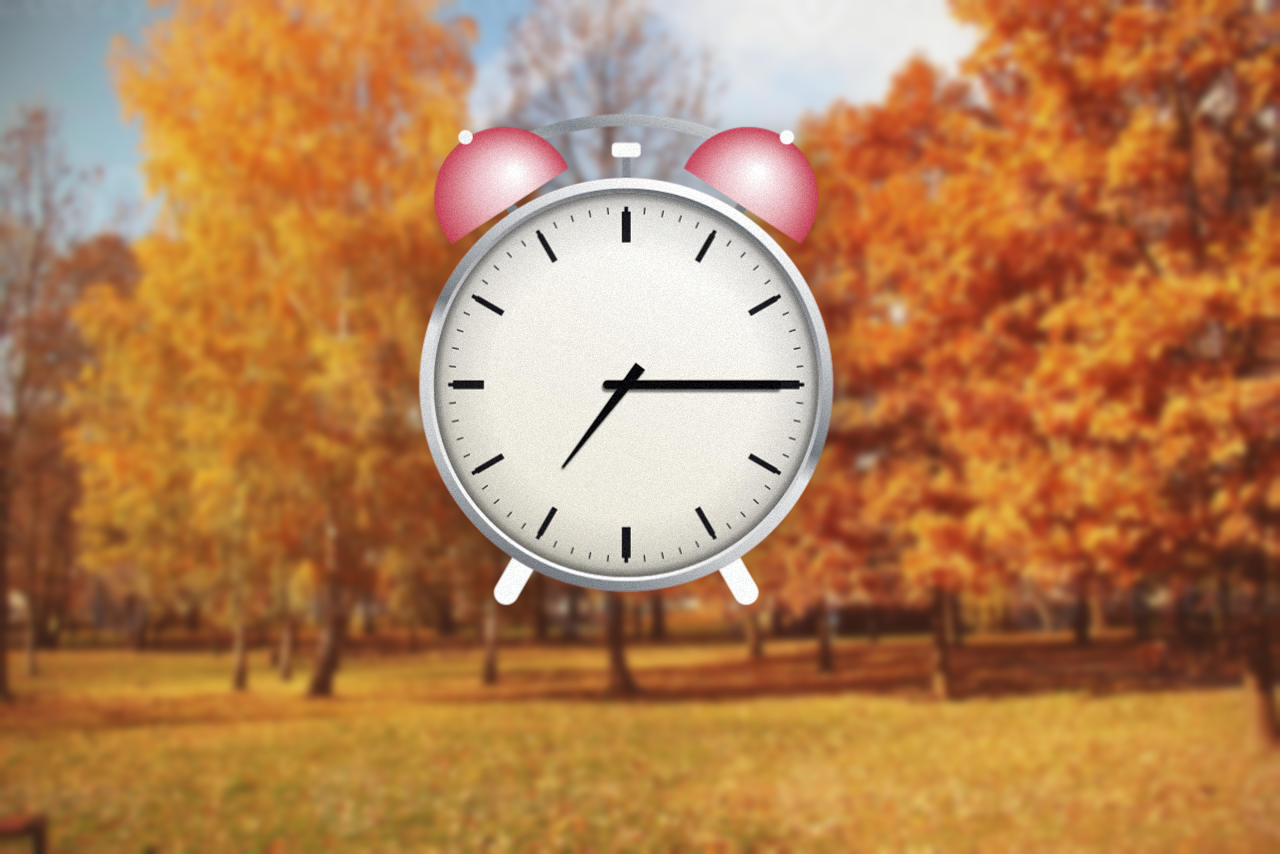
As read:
**7:15**
